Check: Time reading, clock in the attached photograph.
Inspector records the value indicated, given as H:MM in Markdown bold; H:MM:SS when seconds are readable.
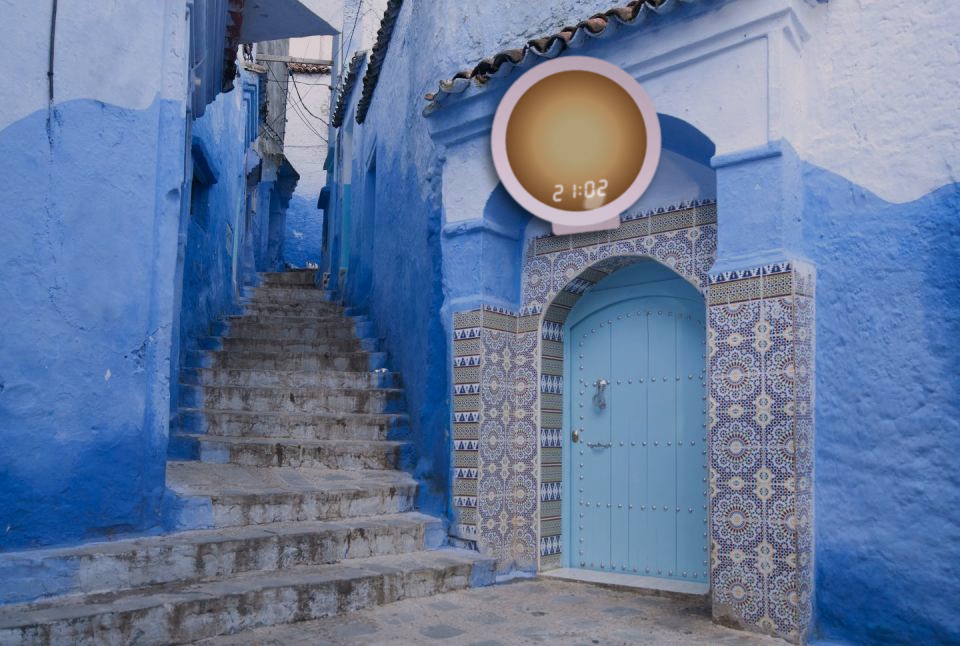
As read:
**21:02**
